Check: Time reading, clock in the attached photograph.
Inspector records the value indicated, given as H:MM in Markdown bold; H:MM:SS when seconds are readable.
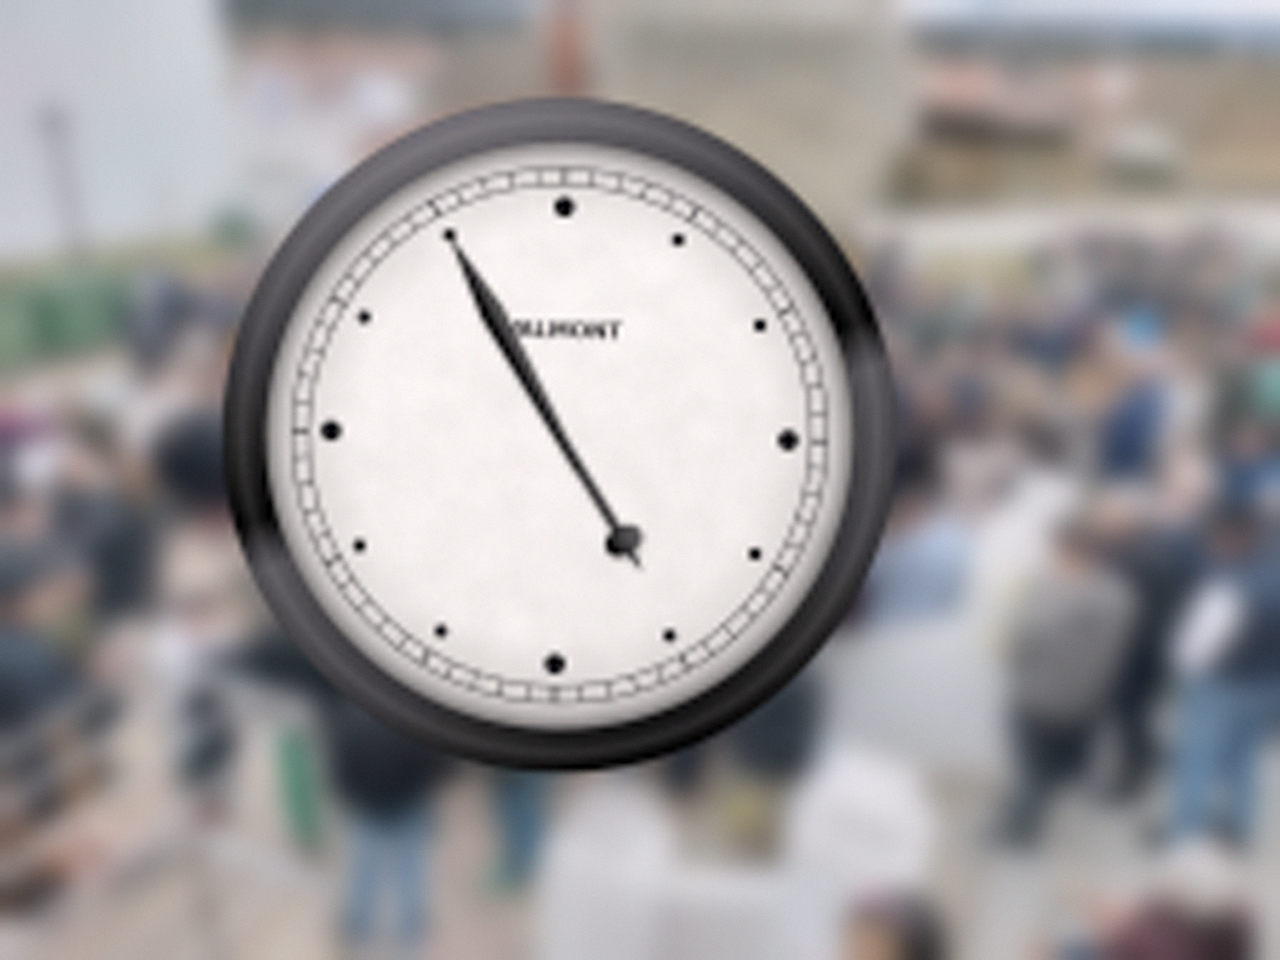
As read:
**4:55**
